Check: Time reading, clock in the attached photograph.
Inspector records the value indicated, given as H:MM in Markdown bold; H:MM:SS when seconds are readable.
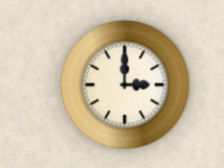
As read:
**3:00**
